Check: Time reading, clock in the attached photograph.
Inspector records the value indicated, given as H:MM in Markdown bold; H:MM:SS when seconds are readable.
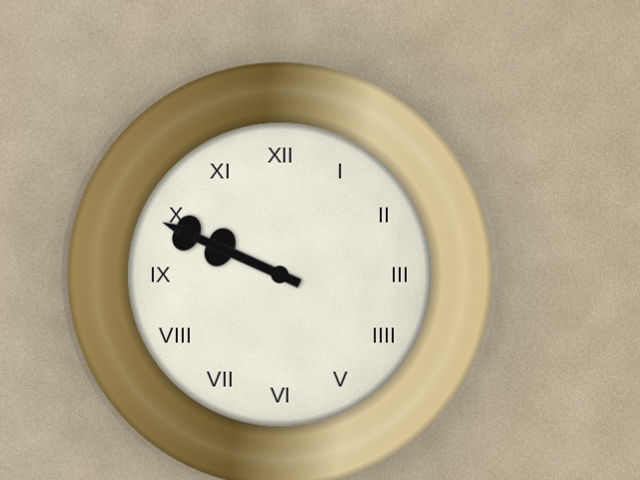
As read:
**9:49**
